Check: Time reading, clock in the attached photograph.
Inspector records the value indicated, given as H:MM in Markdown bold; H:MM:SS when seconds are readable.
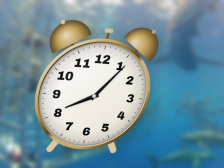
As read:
**8:06**
